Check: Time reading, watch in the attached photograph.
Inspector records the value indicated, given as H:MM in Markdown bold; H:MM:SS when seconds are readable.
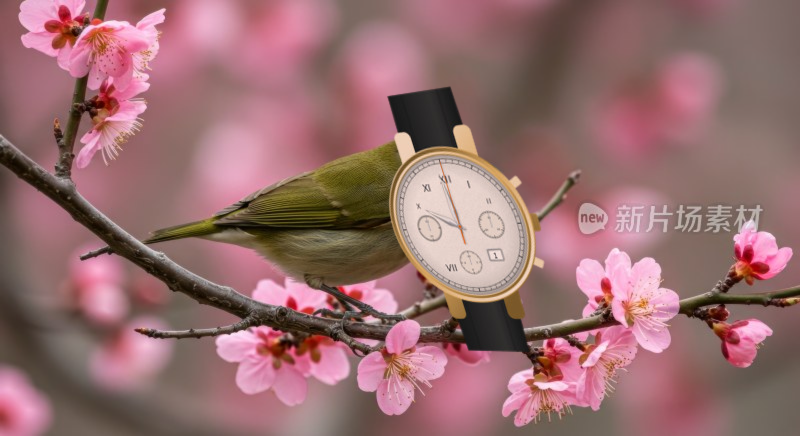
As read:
**9:59**
